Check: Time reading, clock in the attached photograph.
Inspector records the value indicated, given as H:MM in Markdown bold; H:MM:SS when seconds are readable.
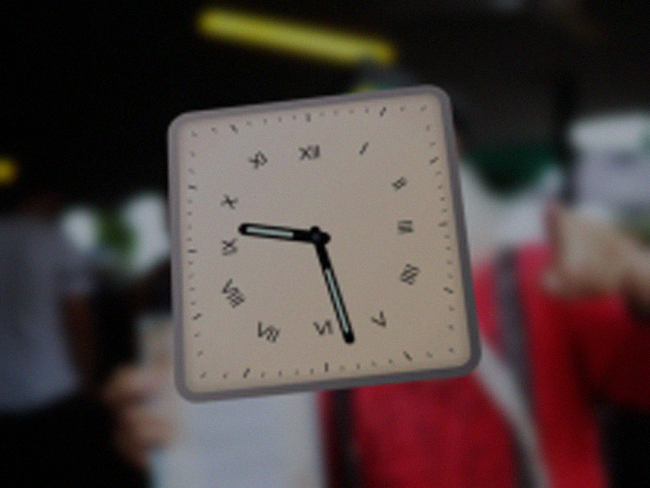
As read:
**9:28**
